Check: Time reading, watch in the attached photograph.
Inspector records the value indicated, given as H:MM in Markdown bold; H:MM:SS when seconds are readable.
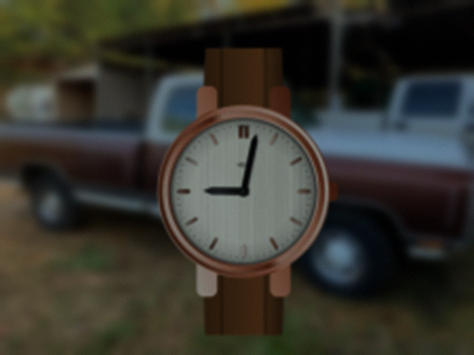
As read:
**9:02**
